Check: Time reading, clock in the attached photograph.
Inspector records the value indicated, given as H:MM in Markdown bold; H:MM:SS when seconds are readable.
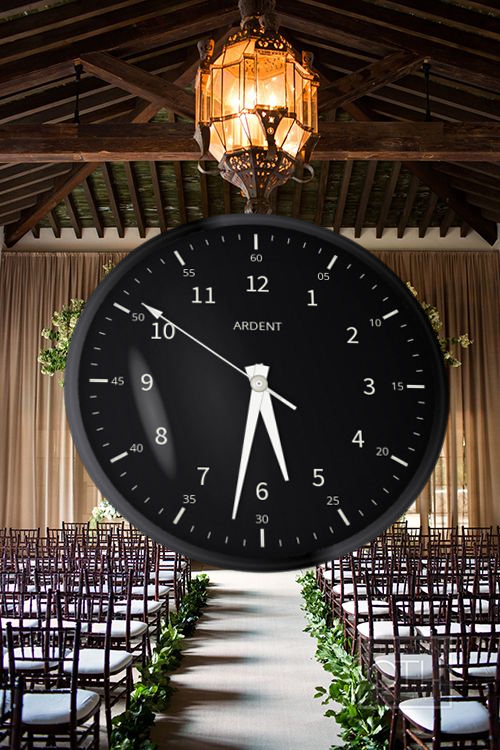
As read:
**5:31:51**
